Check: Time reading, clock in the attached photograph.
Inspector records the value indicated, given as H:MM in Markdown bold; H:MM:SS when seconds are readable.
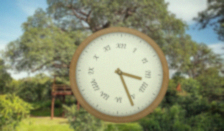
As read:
**3:26**
